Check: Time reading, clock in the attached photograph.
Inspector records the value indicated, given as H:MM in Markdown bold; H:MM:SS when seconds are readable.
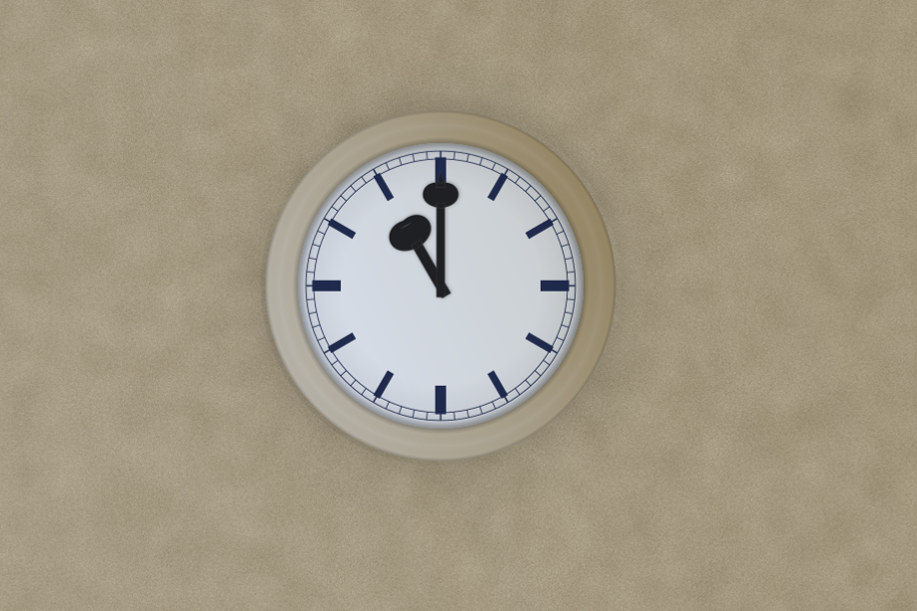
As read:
**11:00**
